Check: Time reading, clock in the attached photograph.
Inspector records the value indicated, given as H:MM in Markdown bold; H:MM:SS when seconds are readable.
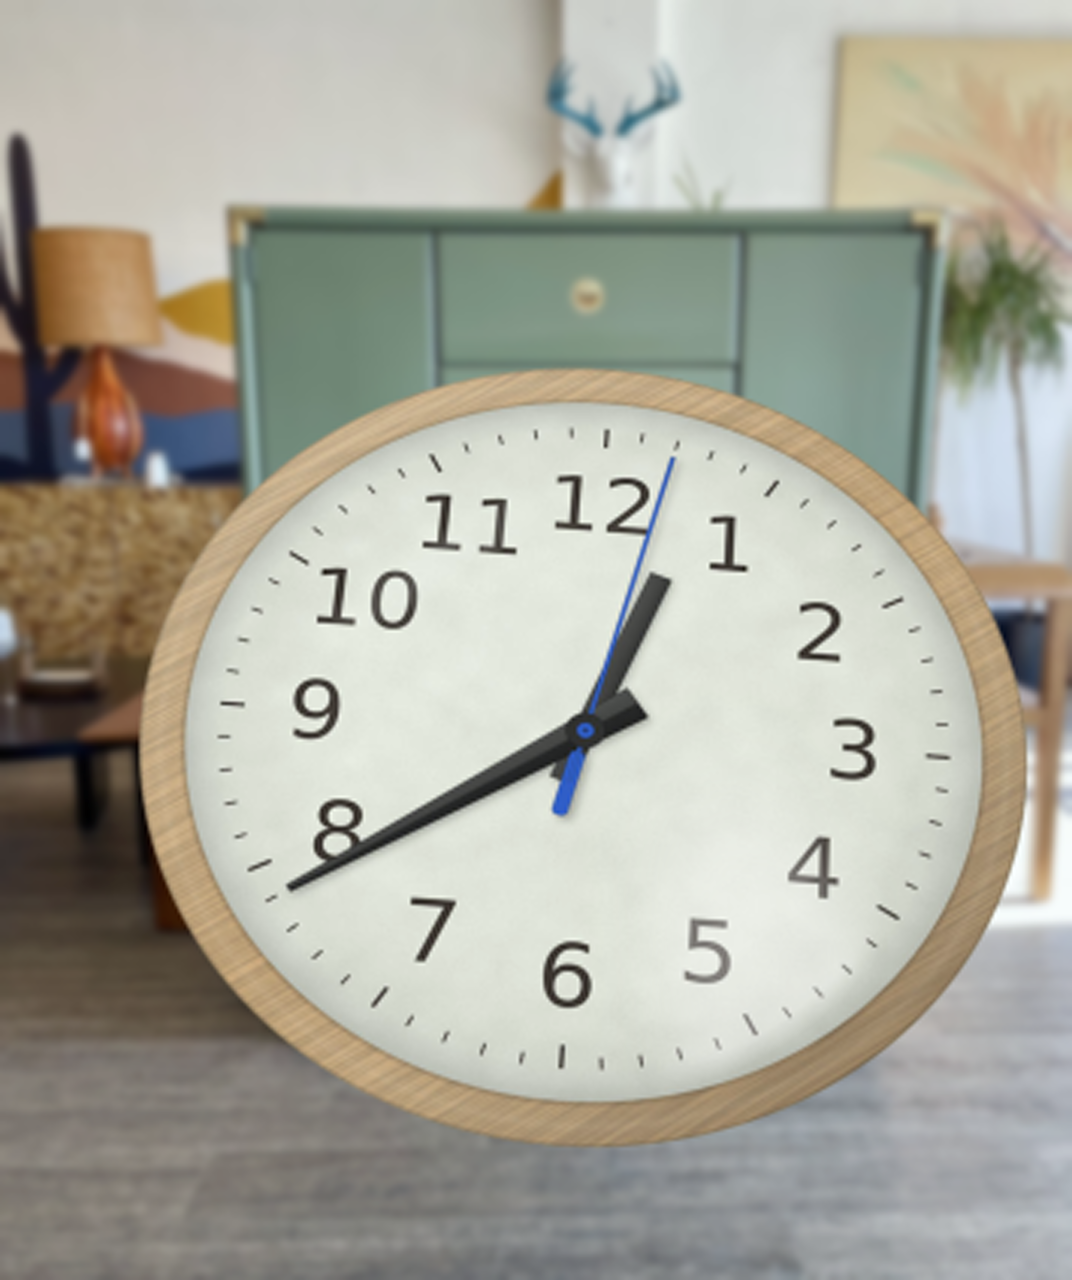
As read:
**12:39:02**
